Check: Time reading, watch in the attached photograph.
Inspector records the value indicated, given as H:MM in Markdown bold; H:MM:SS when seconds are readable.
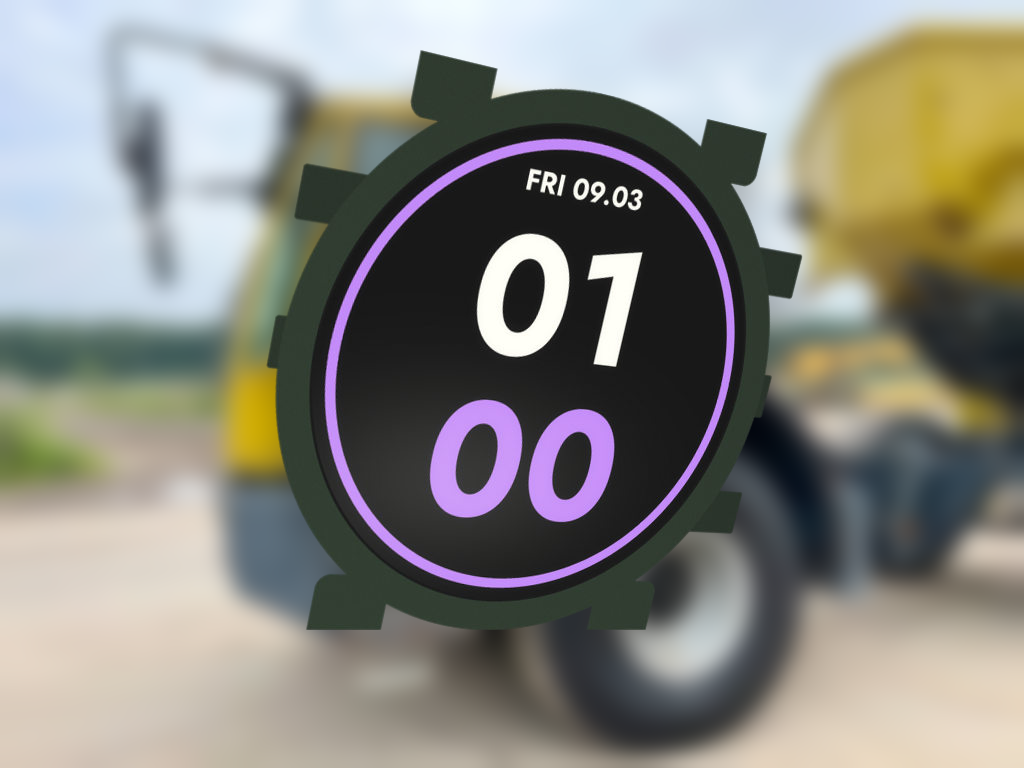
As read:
**1:00**
